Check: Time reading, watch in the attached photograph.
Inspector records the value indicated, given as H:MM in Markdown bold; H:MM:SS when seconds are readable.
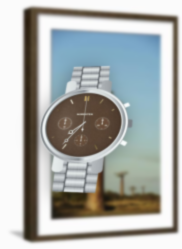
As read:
**7:36**
